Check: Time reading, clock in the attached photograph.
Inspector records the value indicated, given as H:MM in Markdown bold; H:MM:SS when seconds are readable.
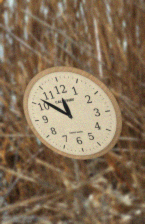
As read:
**11:52**
